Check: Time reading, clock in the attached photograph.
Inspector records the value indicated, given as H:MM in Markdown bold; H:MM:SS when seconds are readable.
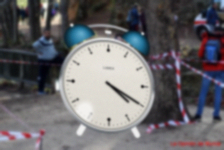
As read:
**4:20**
